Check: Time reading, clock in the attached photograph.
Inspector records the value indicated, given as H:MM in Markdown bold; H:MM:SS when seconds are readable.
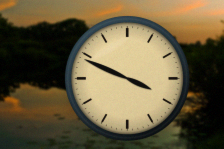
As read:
**3:49**
